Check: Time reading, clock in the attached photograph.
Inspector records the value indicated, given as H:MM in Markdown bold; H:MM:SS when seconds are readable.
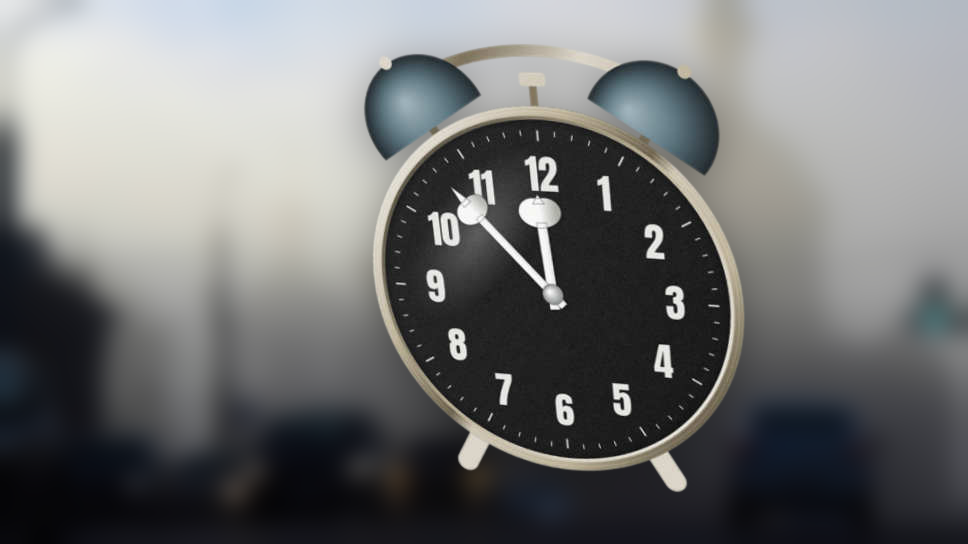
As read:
**11:53**
